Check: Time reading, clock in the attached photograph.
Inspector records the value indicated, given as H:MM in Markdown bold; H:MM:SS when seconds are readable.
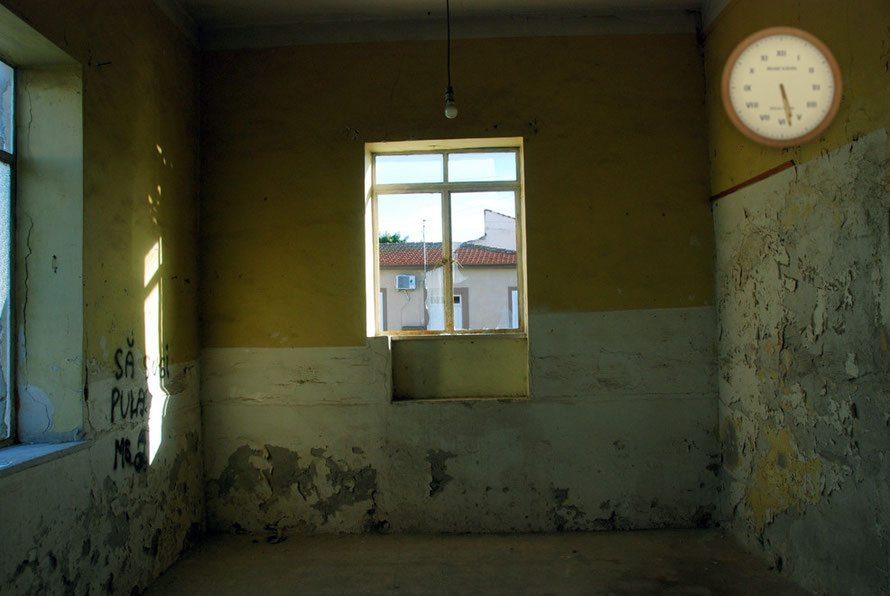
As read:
**5:28**
